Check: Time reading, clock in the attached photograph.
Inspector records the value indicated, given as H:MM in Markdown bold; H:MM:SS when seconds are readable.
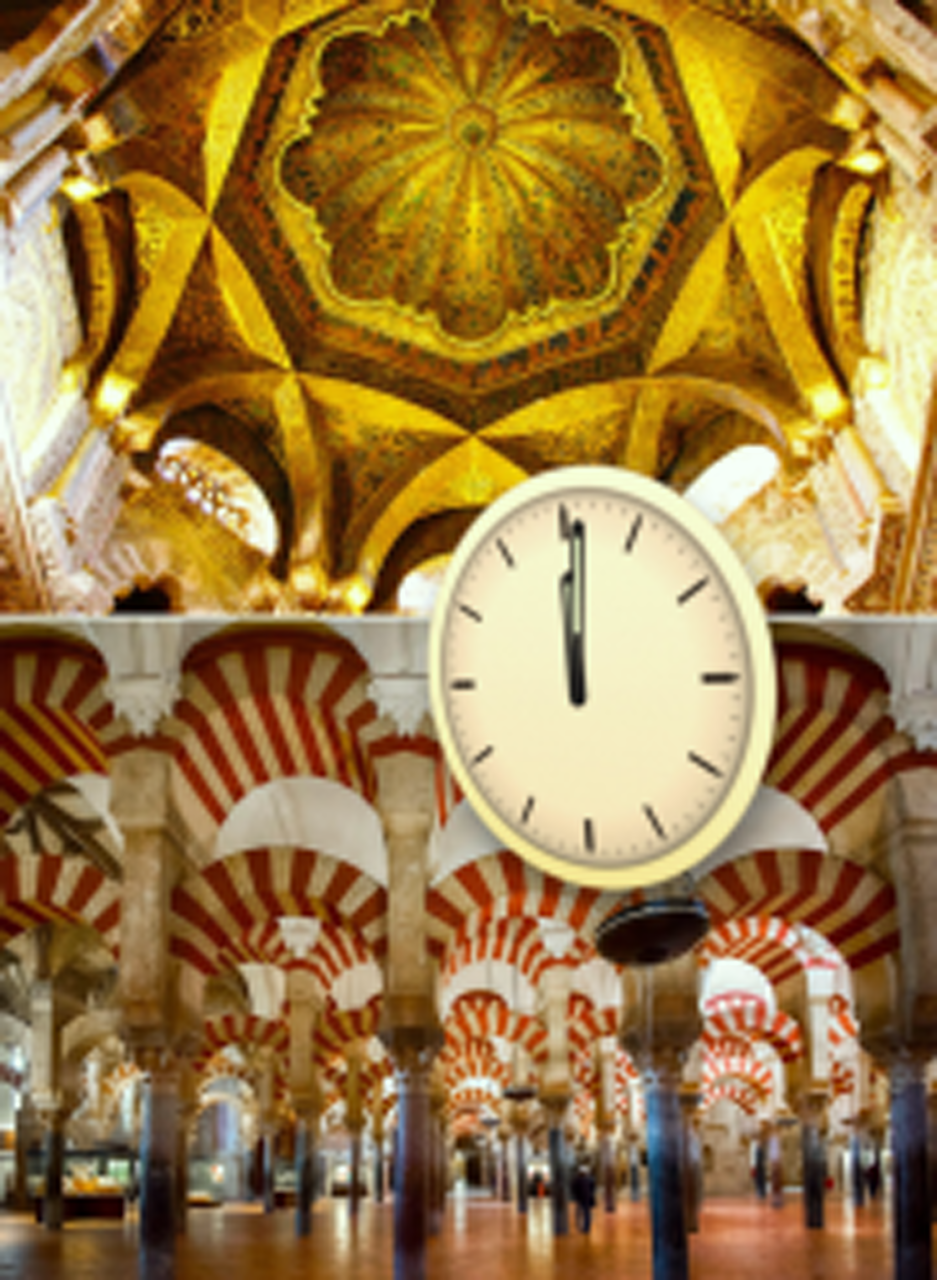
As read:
**12:01**
